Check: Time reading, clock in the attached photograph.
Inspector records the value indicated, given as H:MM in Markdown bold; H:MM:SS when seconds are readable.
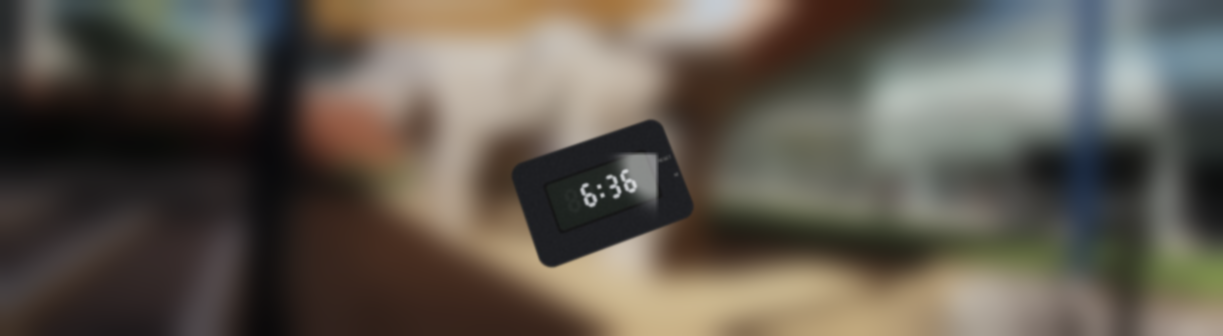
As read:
**6:36**
